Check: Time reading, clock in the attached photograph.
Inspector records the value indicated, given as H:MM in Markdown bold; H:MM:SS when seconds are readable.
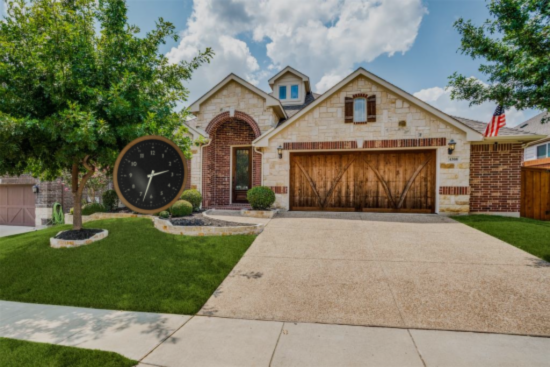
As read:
**2:33**
